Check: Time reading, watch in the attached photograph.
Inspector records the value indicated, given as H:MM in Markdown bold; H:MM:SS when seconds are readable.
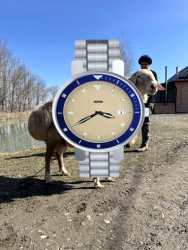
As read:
**3:40**
